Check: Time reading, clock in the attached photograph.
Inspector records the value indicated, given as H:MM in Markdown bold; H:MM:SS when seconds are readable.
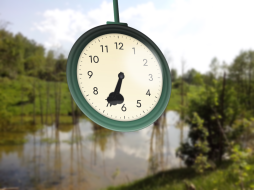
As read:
**6:34**
